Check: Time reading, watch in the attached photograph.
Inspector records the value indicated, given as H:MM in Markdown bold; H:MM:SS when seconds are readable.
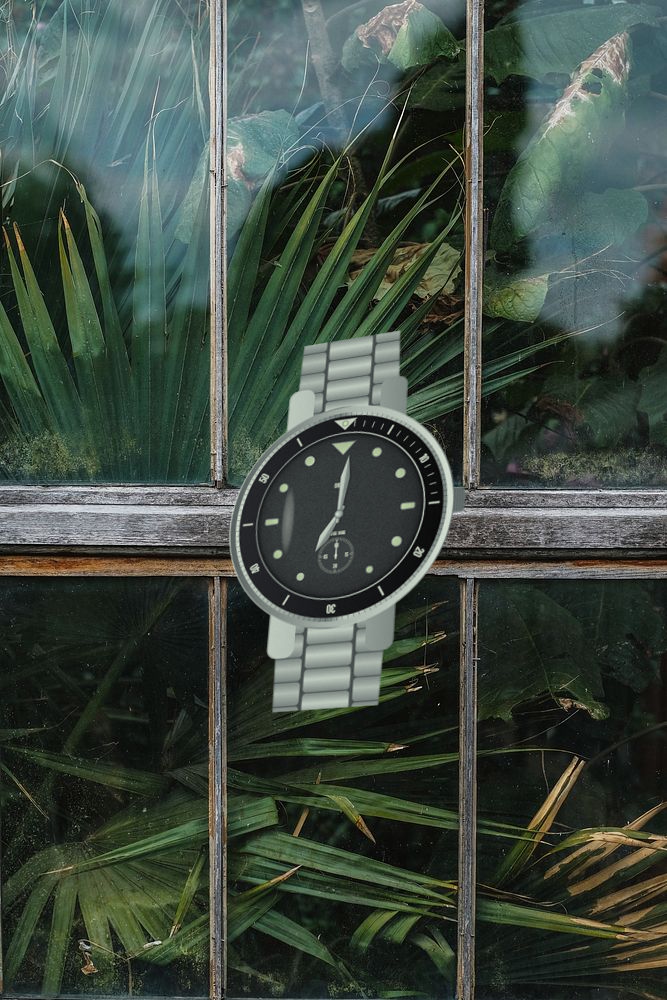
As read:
**7:01**
